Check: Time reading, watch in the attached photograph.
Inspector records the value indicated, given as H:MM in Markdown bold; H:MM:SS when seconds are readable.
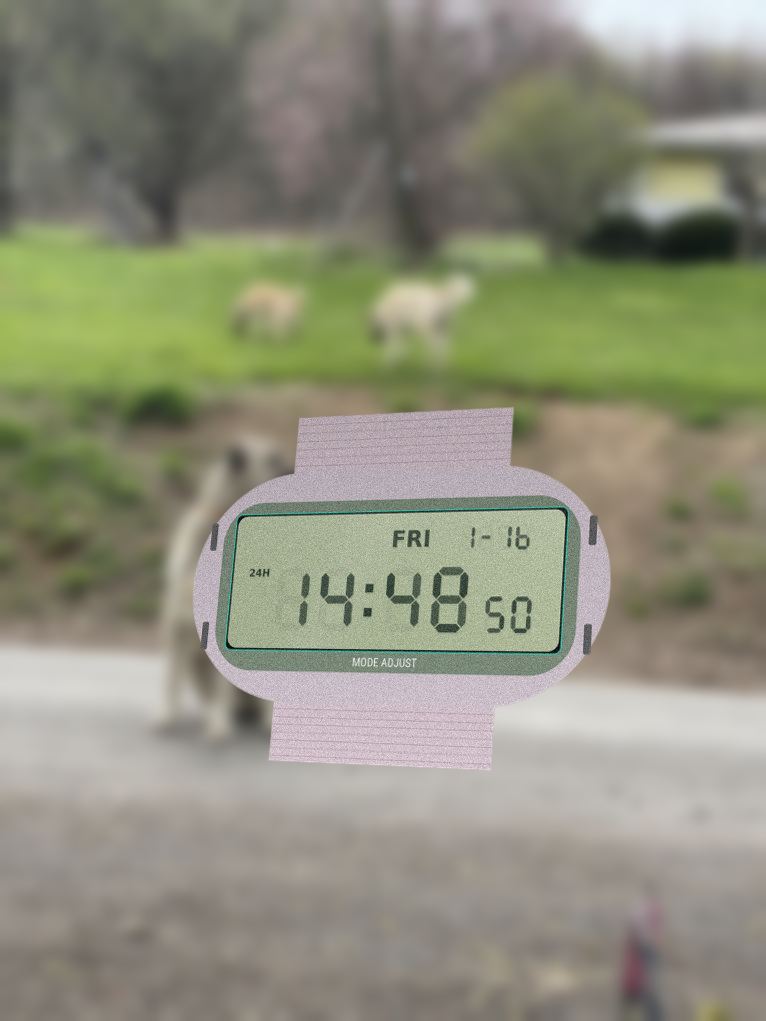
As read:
**14:48:50**
